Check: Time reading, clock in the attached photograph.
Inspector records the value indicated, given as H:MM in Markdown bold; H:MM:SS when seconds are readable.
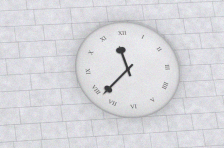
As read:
**11:38**
